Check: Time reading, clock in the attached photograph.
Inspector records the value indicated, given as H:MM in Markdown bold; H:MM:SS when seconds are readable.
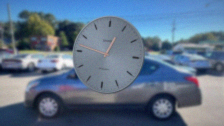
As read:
**12:47**
